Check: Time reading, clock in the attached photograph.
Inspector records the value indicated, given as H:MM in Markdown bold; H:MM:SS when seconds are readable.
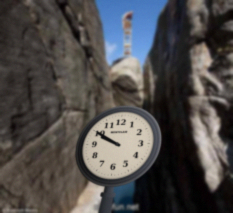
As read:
**9:50**
